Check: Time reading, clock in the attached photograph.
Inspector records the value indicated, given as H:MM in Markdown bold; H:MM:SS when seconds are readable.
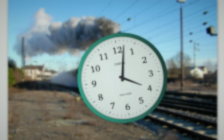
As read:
**4:02**
